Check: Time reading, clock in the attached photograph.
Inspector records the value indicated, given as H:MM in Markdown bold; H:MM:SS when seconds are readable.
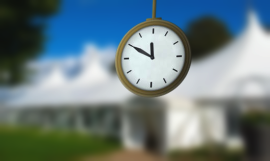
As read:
**11:50**
